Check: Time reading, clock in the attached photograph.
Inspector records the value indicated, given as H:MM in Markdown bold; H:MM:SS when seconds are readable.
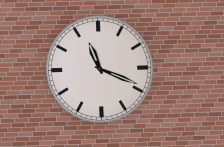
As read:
**11:19**
